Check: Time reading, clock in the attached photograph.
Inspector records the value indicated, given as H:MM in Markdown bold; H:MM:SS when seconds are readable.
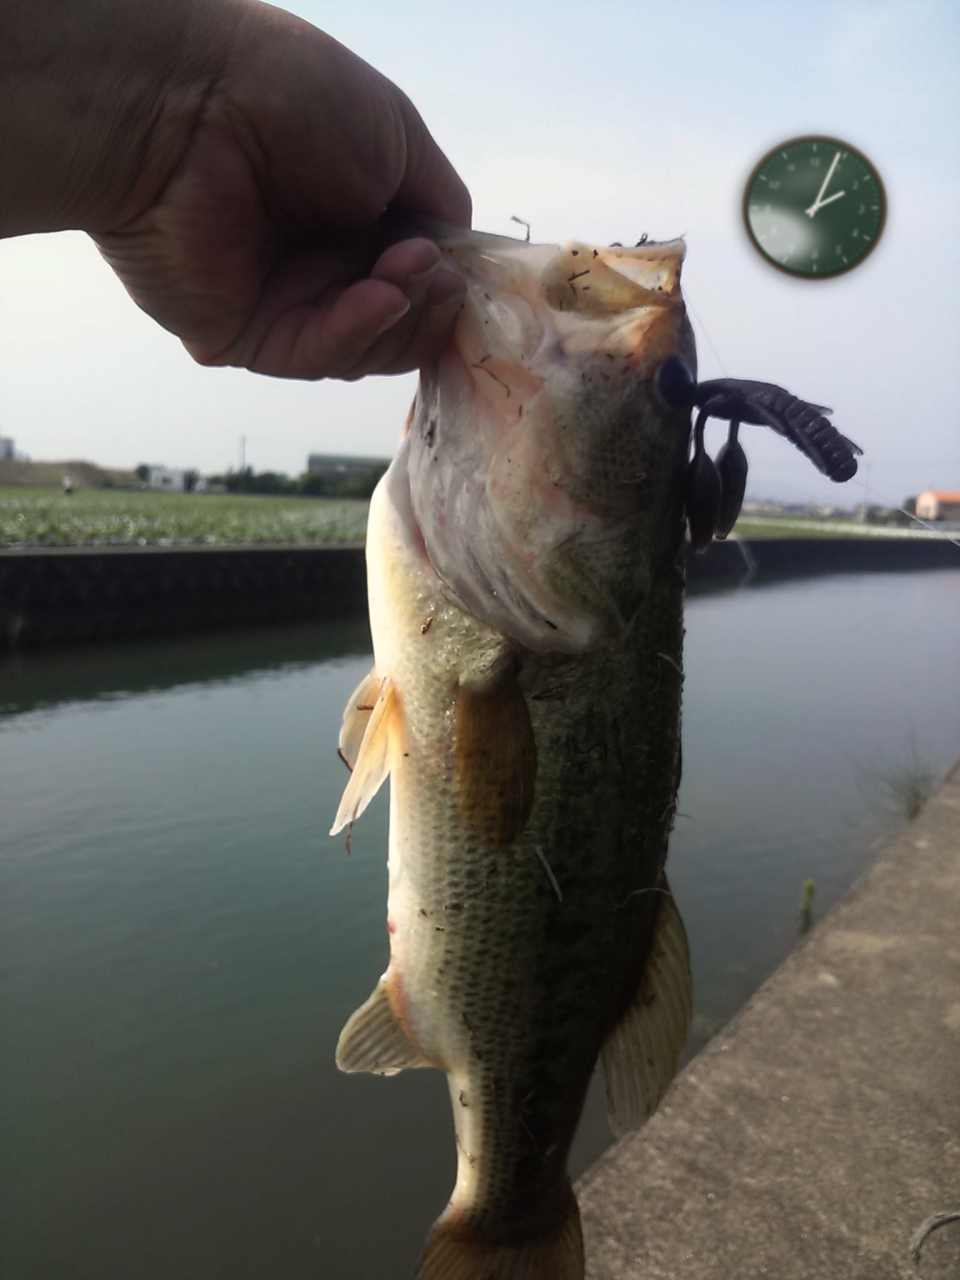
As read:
**2:04**
